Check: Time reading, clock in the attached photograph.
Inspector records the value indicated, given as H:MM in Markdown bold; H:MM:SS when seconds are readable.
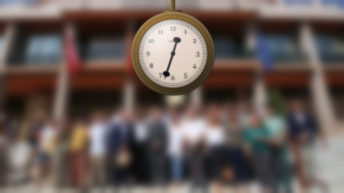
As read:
**12:33**
